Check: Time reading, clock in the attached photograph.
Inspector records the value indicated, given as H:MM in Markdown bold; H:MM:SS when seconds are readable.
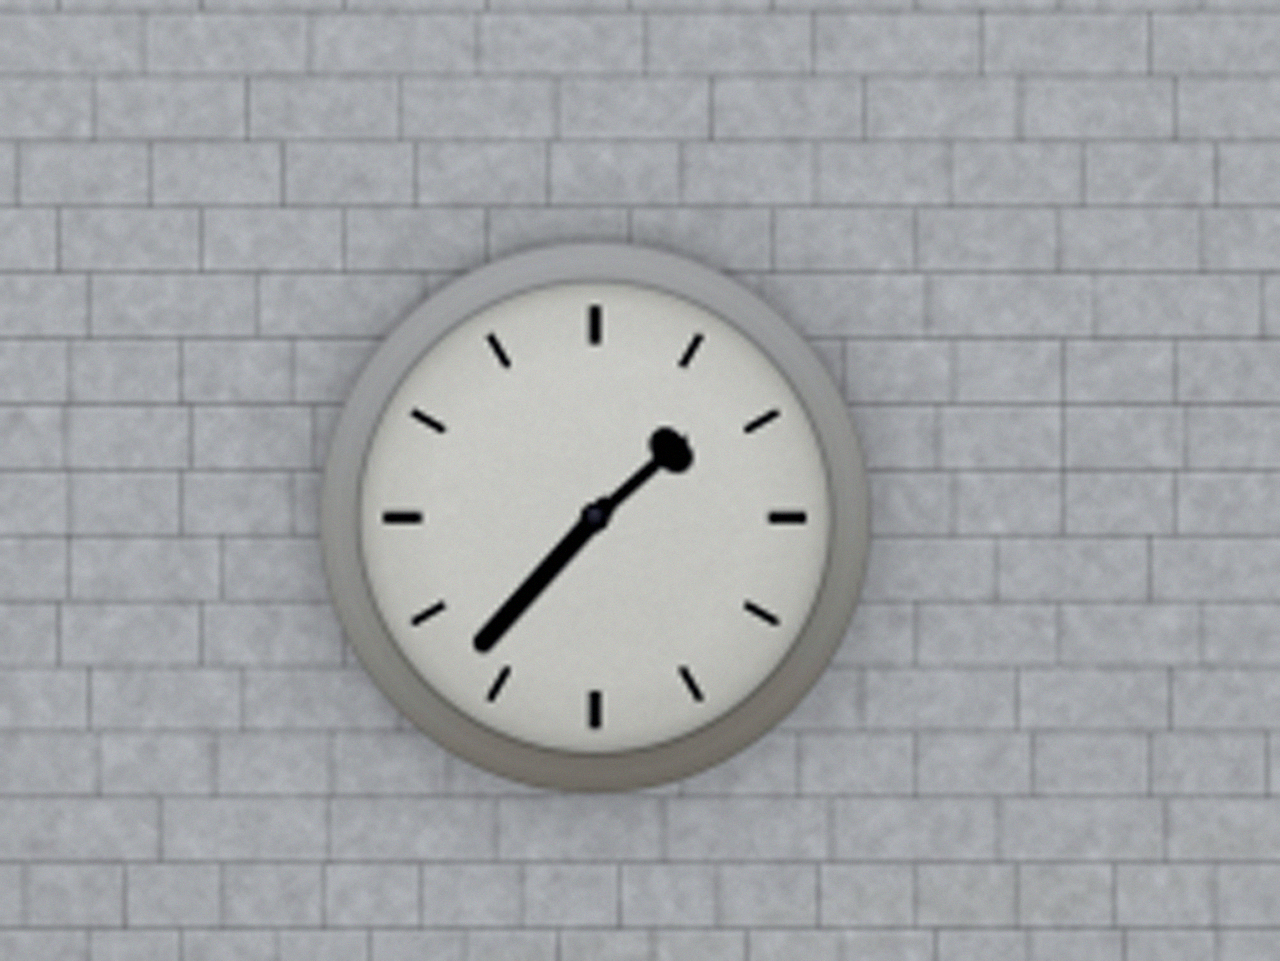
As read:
**1:37**
